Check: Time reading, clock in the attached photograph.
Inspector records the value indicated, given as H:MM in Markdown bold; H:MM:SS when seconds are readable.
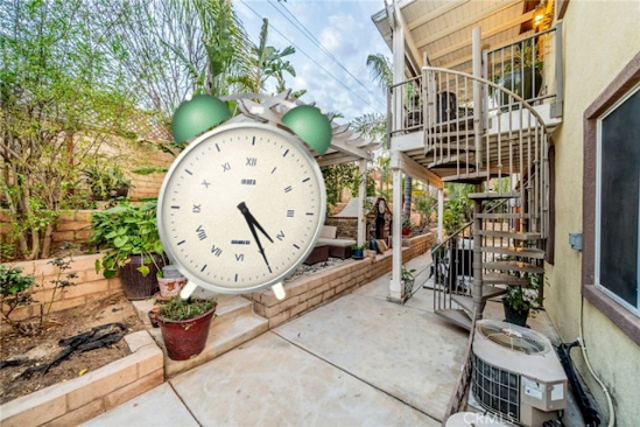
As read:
**4:25**
